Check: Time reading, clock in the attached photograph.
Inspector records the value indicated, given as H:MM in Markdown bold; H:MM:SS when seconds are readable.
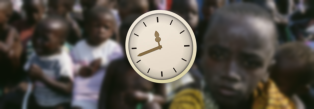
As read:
**11:42**
